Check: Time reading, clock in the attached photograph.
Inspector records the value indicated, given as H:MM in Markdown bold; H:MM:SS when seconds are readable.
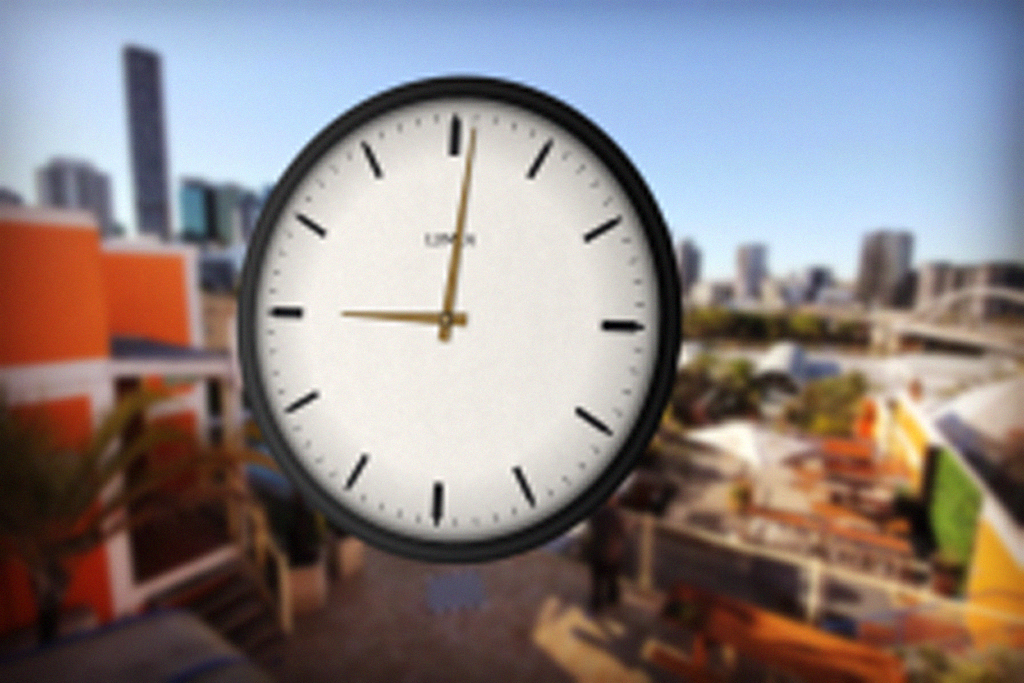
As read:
**9:01**
